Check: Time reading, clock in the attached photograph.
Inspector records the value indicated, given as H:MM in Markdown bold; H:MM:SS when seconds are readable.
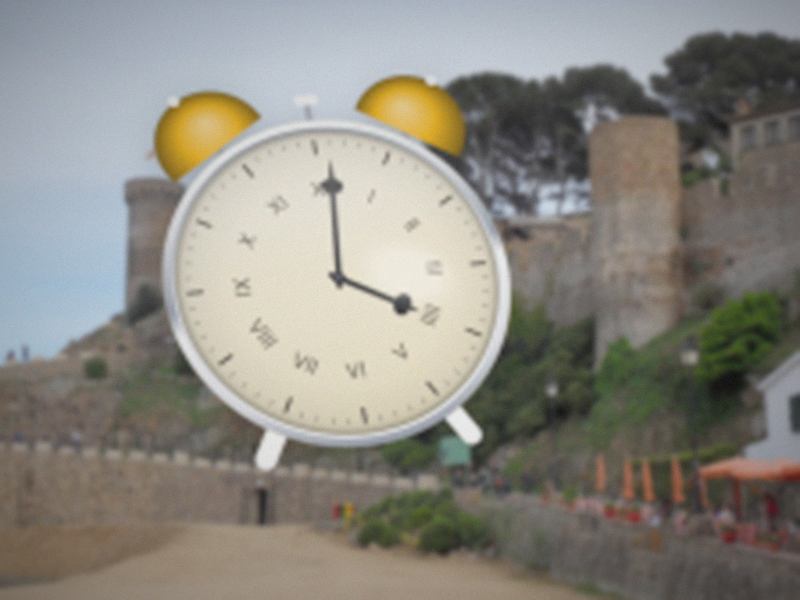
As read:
**4:01**
